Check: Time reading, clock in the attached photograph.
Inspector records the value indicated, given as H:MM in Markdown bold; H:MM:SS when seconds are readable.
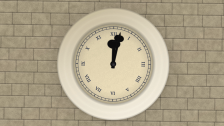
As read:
**12:02**
